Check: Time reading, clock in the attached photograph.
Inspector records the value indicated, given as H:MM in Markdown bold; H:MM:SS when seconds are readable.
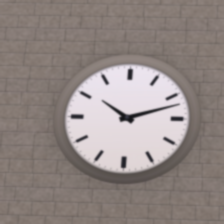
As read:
**10:12**
